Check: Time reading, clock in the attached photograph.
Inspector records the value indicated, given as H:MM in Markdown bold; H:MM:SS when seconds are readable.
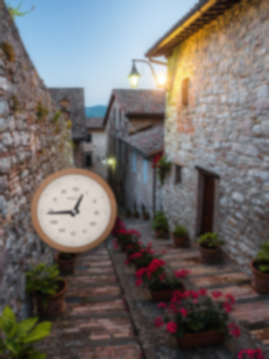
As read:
**12:44**
